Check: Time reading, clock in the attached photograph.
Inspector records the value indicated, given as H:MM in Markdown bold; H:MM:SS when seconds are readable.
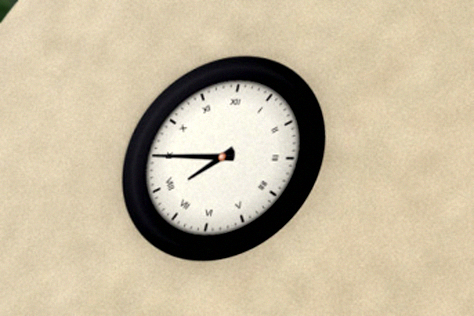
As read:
**7:45**
